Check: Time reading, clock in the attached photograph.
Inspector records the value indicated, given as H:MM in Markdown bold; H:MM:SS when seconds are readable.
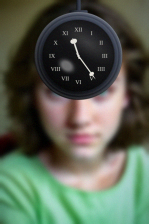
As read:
**11:24**
